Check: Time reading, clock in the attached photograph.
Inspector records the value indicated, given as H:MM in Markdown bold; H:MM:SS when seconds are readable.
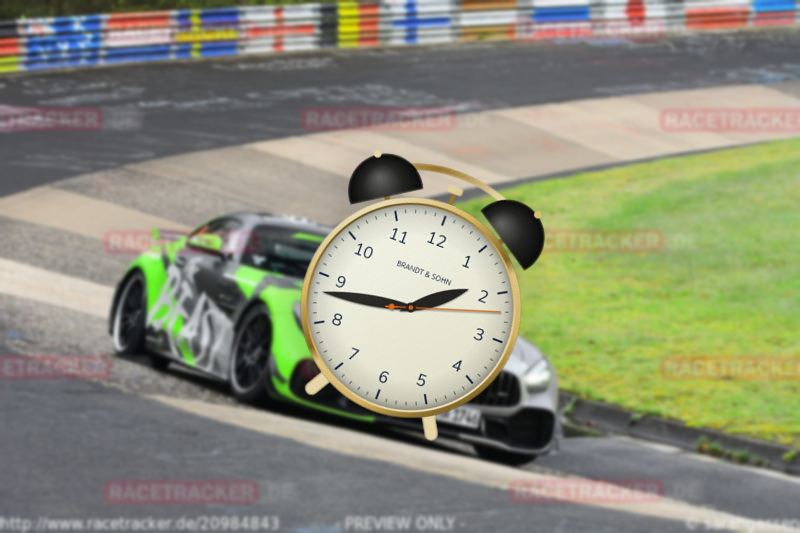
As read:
**1:43:12**
